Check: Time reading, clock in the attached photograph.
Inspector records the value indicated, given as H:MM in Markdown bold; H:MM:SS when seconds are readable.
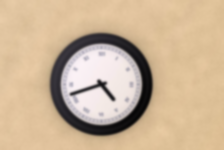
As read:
**4:42**
